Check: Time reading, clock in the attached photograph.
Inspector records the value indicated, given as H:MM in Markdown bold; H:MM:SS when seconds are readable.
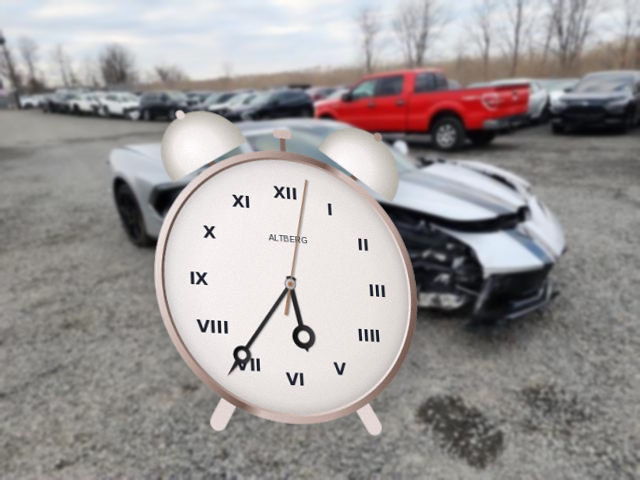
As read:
**5:36:02**
